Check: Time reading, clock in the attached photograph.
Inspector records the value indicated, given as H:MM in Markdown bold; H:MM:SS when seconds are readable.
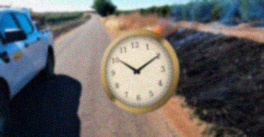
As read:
**10:10**
